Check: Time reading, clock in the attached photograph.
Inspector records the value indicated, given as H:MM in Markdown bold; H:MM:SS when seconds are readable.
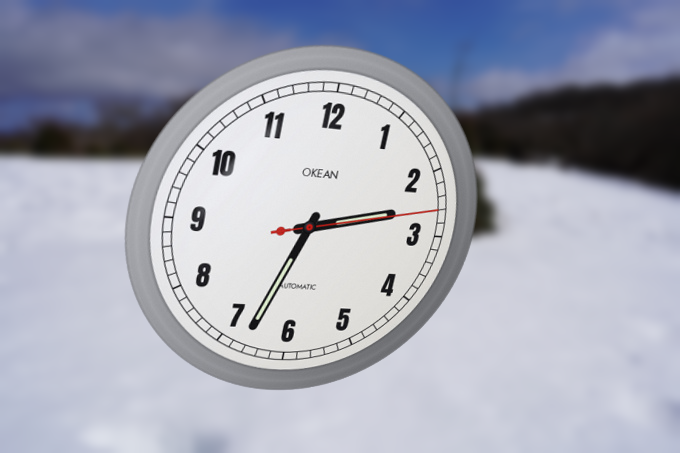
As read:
**2:33:13**
